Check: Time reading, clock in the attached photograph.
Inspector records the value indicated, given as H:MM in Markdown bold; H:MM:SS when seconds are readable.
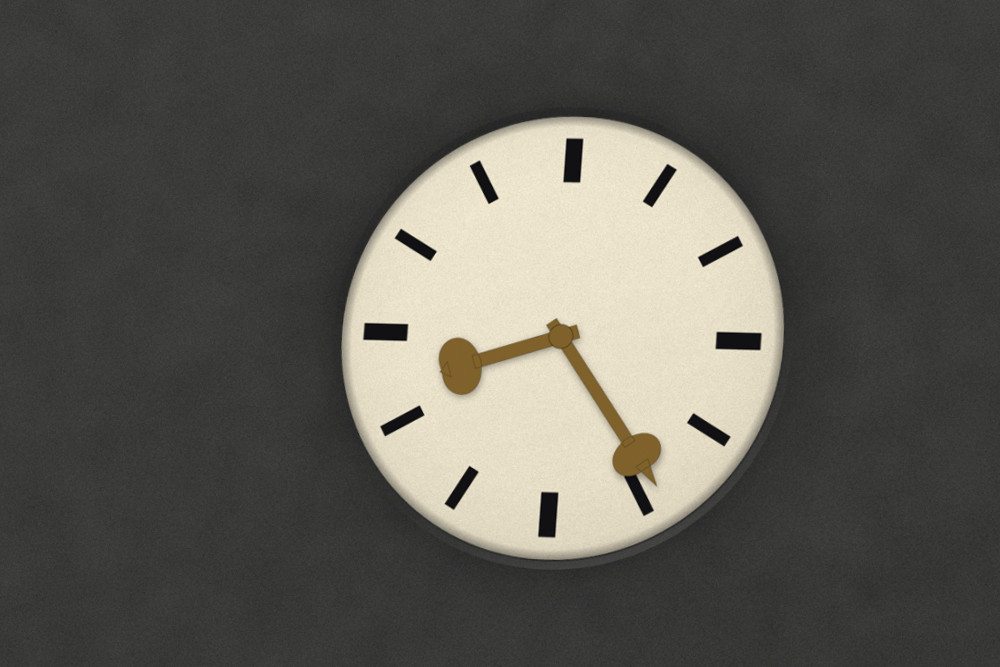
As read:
**8:24**
